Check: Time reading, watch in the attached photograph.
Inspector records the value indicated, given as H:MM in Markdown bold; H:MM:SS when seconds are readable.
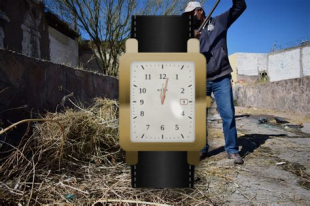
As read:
**12:02**
